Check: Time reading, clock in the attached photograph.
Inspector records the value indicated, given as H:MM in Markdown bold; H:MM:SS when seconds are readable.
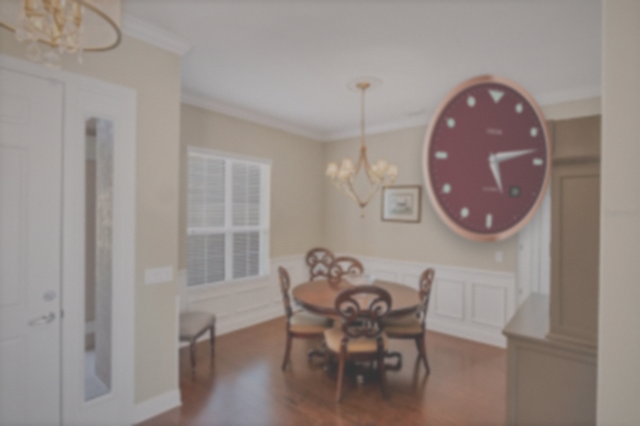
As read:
**5:13**
